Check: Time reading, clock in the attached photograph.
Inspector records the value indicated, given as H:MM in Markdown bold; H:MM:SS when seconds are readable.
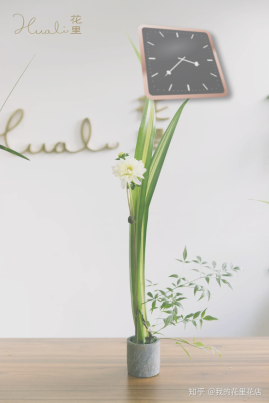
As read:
**3:38**
